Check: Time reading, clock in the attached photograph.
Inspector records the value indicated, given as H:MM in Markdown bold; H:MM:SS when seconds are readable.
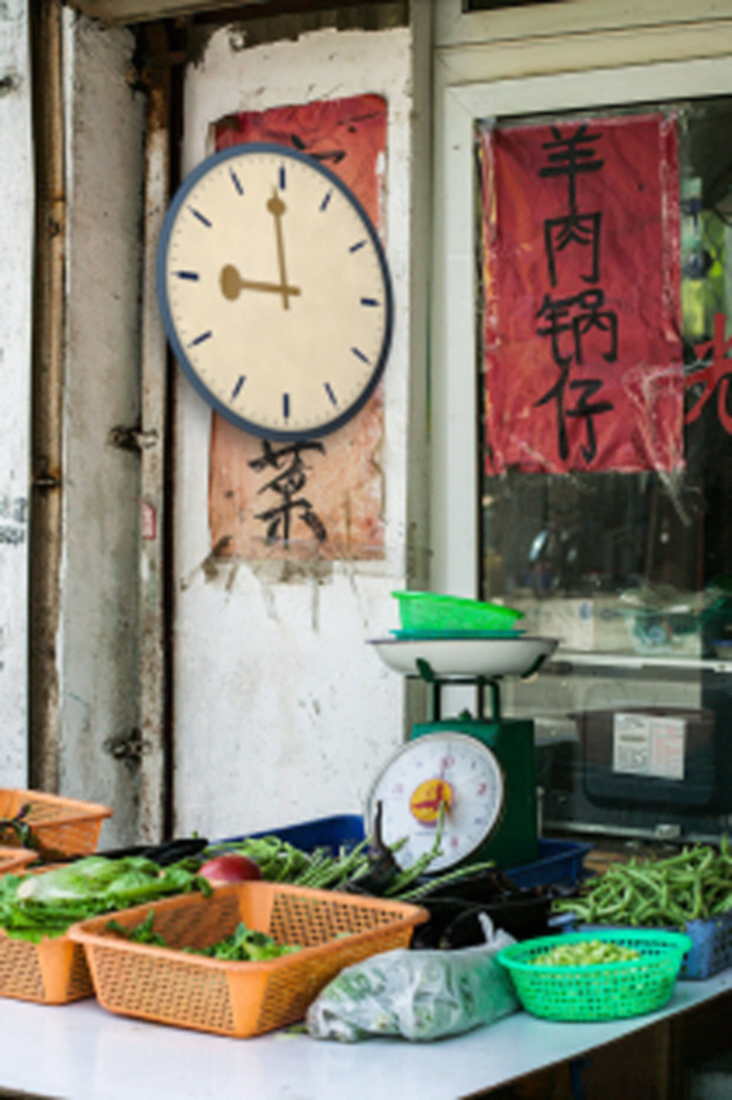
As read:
**8:59**
